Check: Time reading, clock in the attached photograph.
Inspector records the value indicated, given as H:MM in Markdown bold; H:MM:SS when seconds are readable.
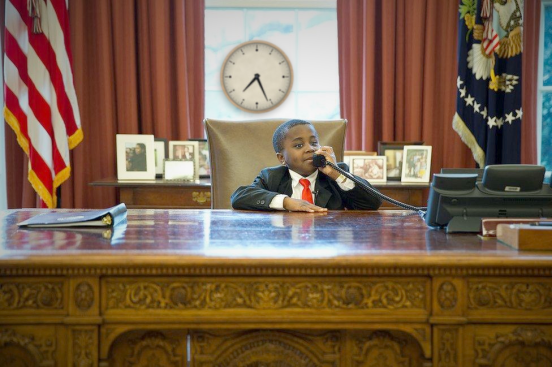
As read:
**7:26**
